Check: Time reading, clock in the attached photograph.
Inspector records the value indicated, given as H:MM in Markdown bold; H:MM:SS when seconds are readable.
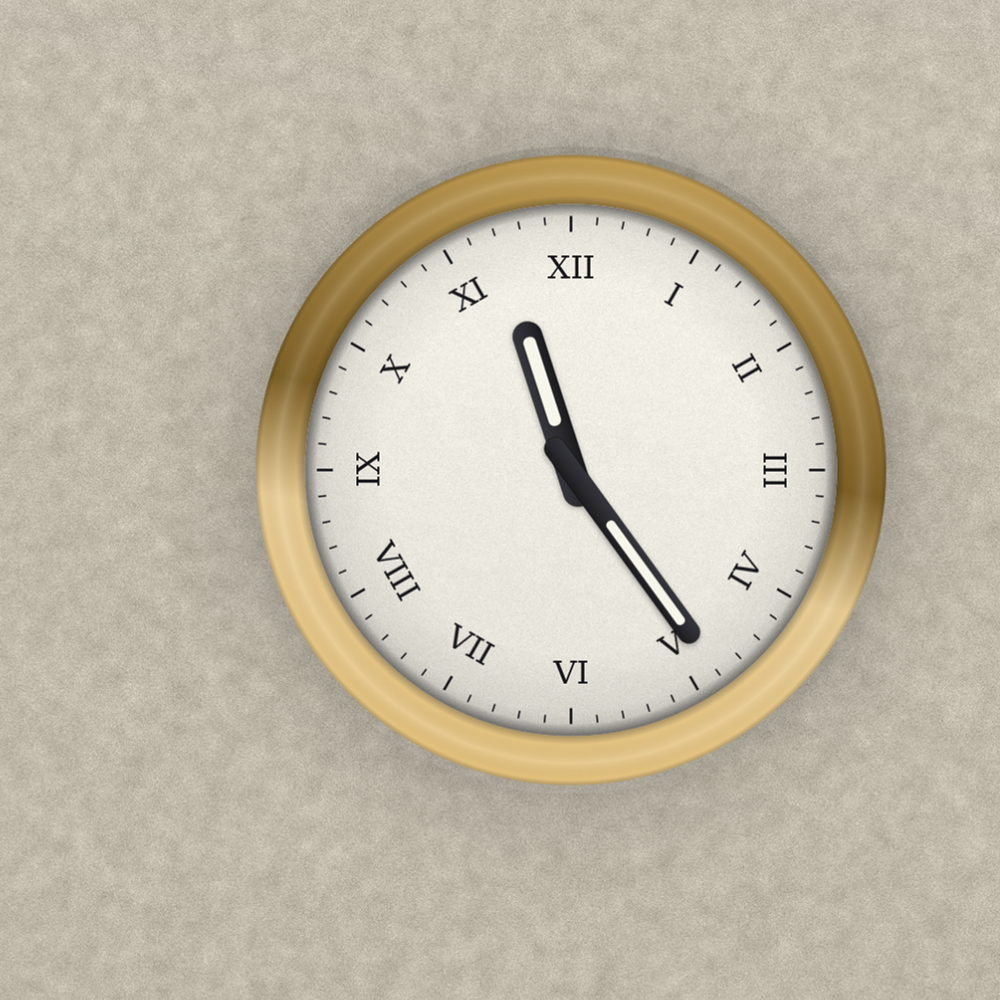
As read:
**11:24**
